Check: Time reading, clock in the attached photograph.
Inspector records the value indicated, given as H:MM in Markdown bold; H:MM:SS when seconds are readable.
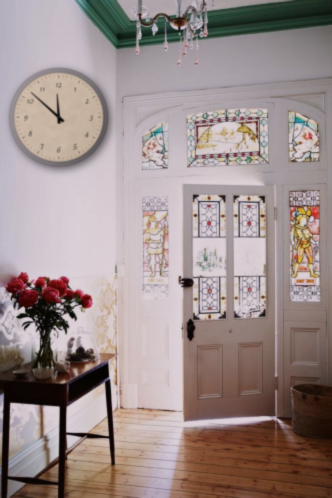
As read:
**11:52**
